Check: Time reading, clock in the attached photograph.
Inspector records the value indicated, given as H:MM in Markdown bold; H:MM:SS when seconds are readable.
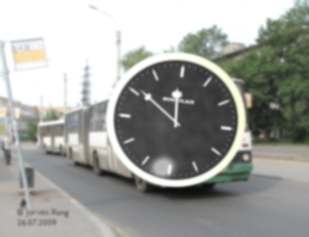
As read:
**11:51**
